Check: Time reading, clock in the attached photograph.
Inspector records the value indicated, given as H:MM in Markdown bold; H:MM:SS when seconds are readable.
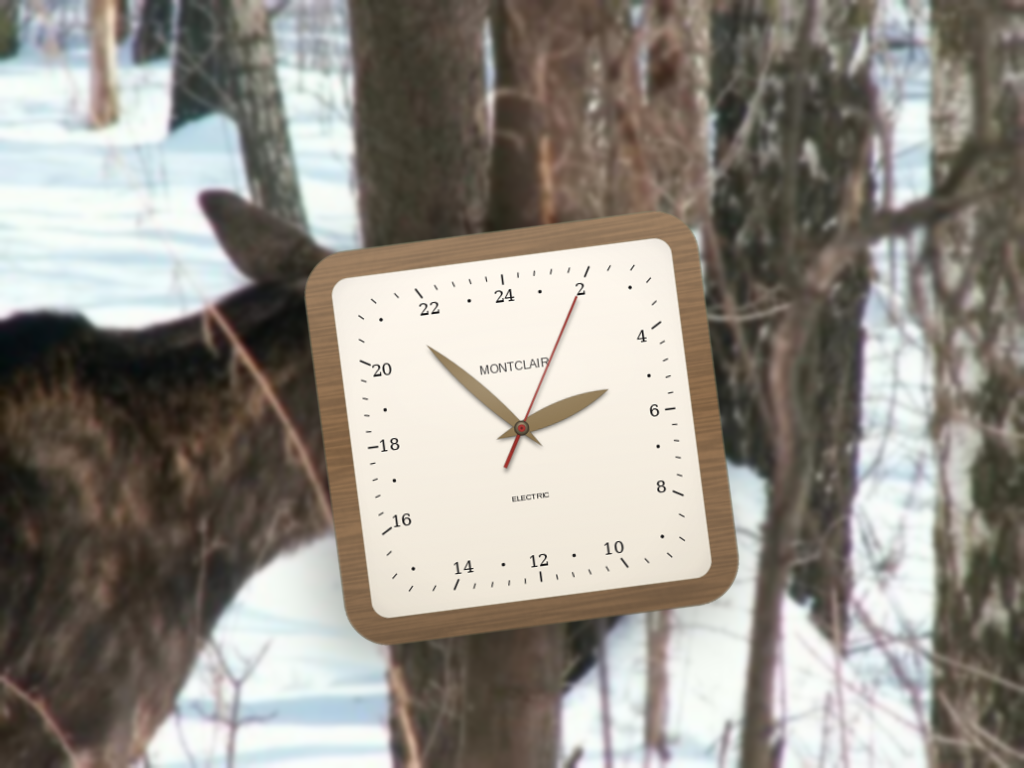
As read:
**4:53:05**
